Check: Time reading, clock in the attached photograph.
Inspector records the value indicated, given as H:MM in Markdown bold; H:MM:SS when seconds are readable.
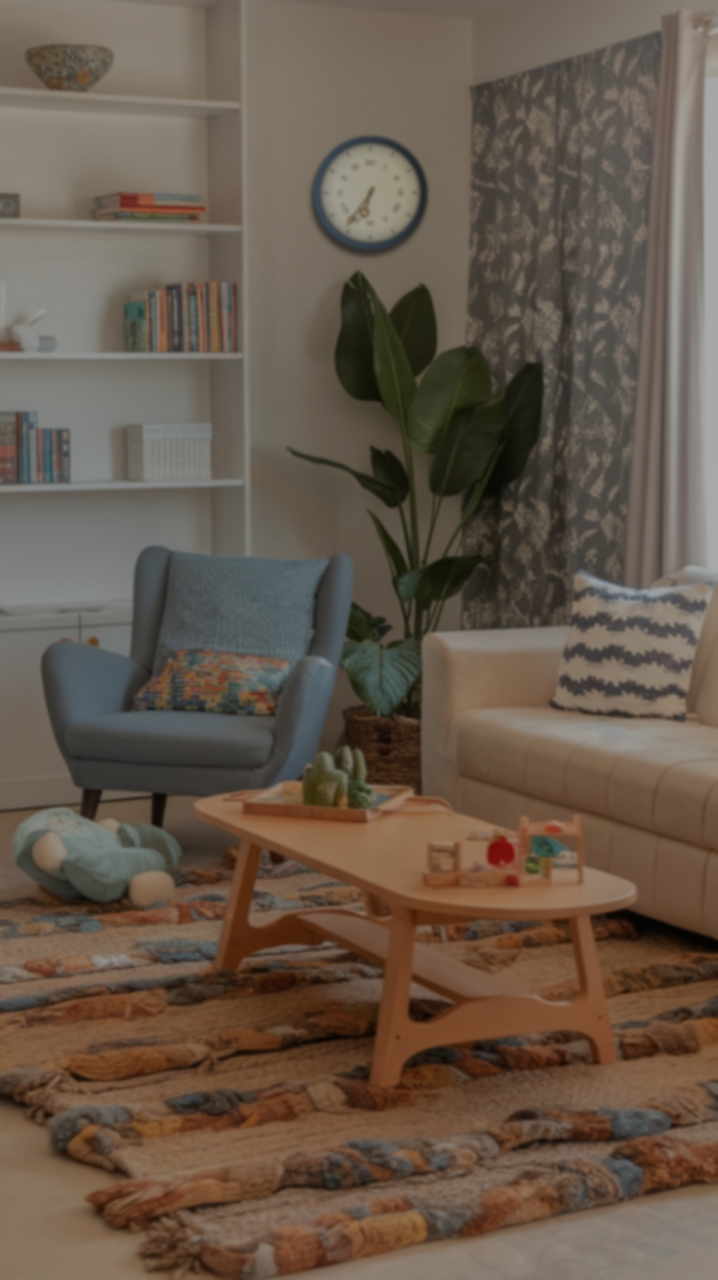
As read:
**6:36**
